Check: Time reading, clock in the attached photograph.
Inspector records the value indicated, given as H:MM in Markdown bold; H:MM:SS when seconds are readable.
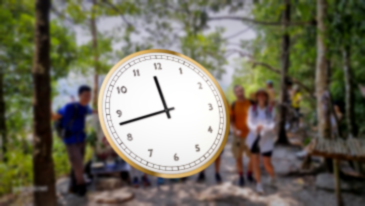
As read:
**11:43**
